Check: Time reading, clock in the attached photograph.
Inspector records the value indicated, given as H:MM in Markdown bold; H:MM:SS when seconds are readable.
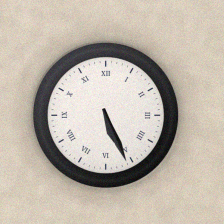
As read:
**5:26**
